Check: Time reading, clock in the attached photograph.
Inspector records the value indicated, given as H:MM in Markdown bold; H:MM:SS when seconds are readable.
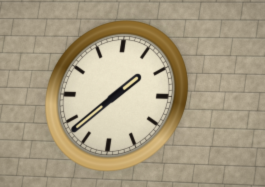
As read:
**1:38**
